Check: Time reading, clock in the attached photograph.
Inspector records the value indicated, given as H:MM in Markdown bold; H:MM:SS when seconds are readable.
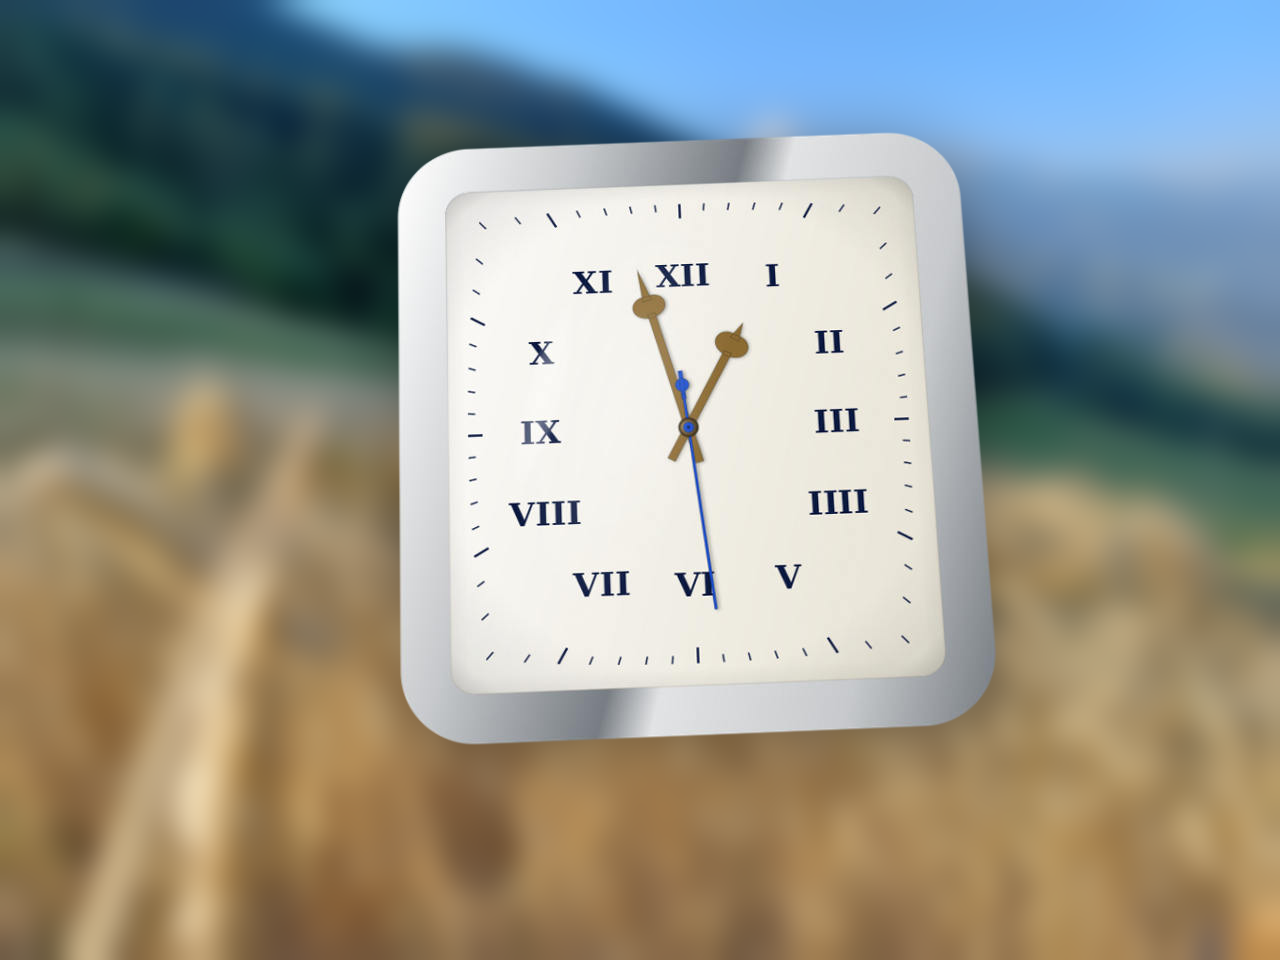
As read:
**12:57:29**
